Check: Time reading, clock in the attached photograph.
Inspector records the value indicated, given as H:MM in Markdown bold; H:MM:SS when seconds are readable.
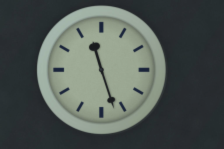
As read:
**11:27**
